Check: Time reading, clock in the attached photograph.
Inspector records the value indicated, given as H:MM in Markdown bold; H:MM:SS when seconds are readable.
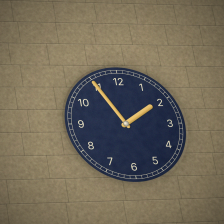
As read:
**1:55**
